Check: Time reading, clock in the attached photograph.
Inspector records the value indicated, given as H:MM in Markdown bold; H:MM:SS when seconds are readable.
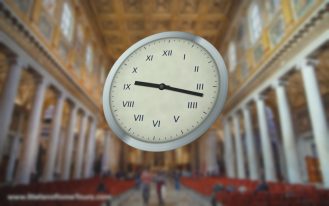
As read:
**9:17**
